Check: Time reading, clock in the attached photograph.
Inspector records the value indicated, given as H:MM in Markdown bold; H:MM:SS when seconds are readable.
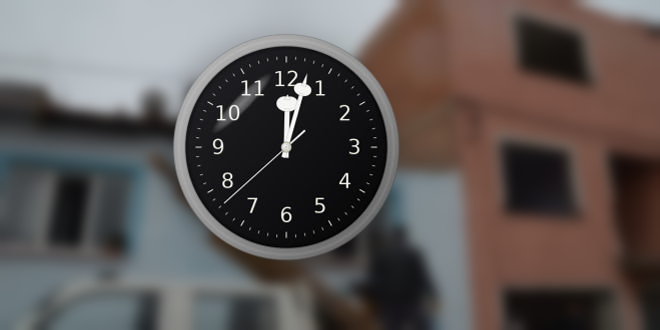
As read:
**12:02:38**
